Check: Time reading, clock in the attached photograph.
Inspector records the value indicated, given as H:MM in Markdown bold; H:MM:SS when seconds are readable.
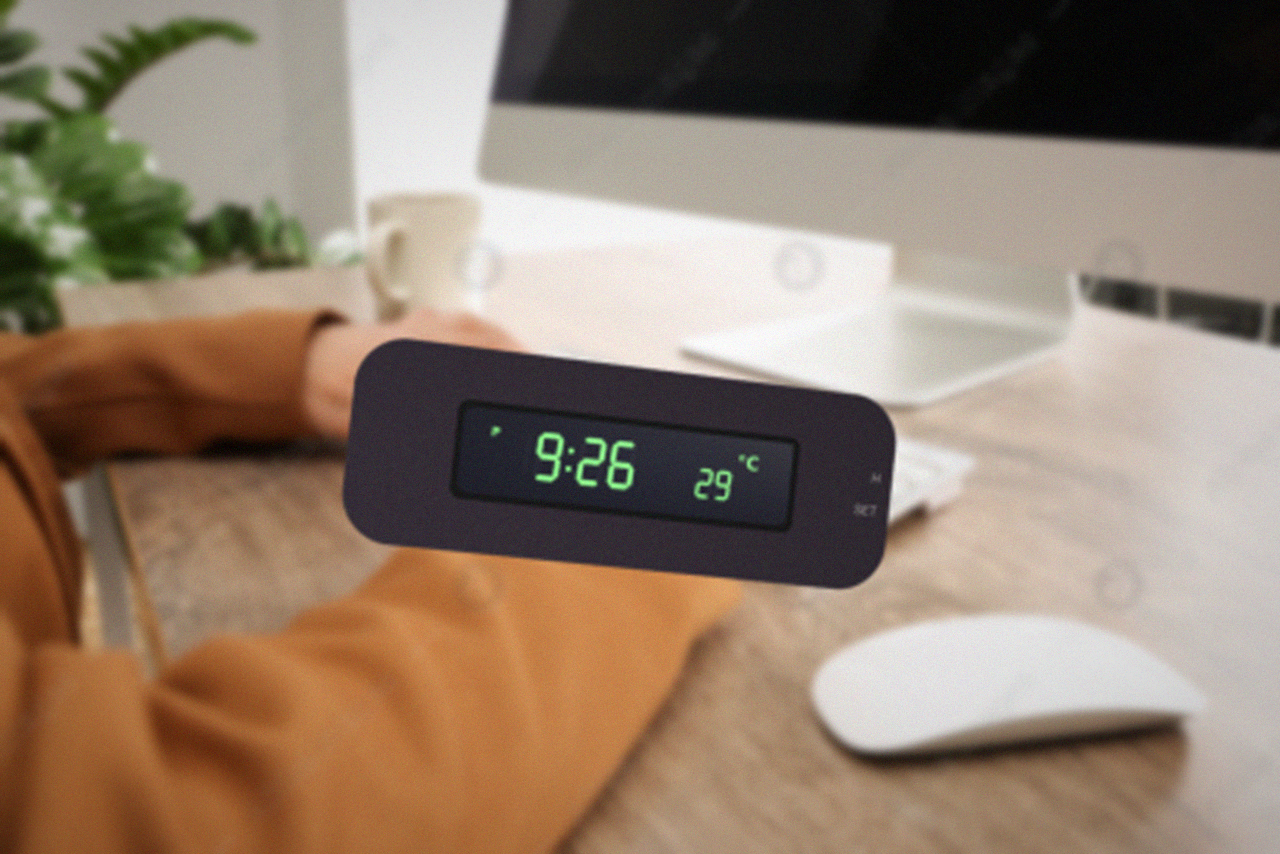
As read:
**9:26**
